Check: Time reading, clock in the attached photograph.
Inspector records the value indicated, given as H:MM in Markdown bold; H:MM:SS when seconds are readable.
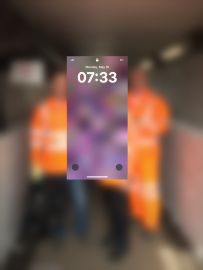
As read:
**7:33**
